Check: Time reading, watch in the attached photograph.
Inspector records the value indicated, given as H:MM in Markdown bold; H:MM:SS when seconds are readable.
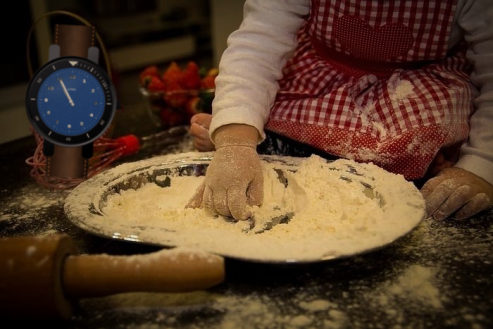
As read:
**10:55**
